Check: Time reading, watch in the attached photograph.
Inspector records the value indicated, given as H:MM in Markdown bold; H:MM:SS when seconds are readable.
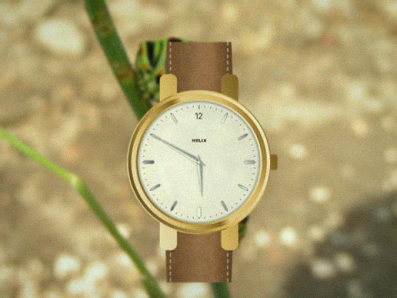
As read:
**5:50**
